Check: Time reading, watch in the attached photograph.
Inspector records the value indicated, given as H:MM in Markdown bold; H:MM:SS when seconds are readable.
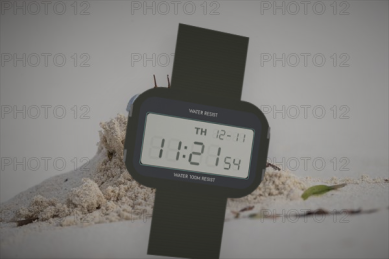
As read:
**11:21:54**
